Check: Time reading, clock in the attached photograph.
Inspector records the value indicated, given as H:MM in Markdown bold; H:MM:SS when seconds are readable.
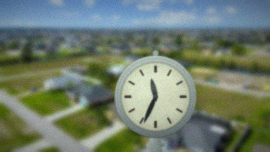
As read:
**11:34**
